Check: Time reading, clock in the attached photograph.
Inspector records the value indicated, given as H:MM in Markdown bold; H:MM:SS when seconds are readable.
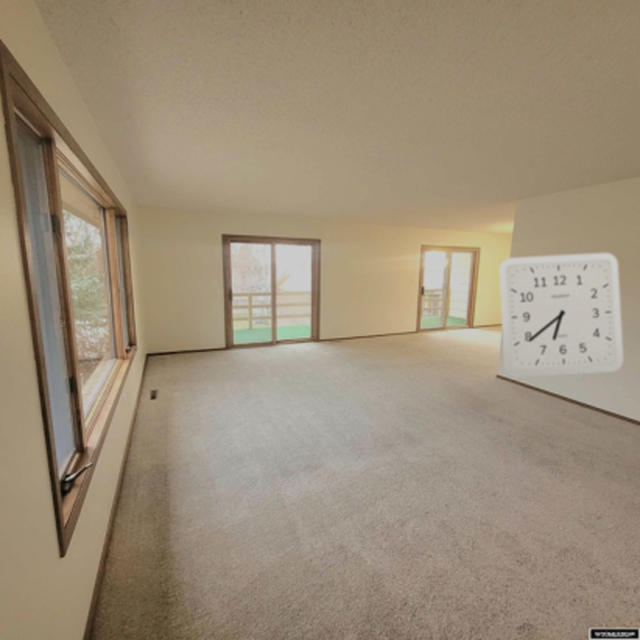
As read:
**6:39**
